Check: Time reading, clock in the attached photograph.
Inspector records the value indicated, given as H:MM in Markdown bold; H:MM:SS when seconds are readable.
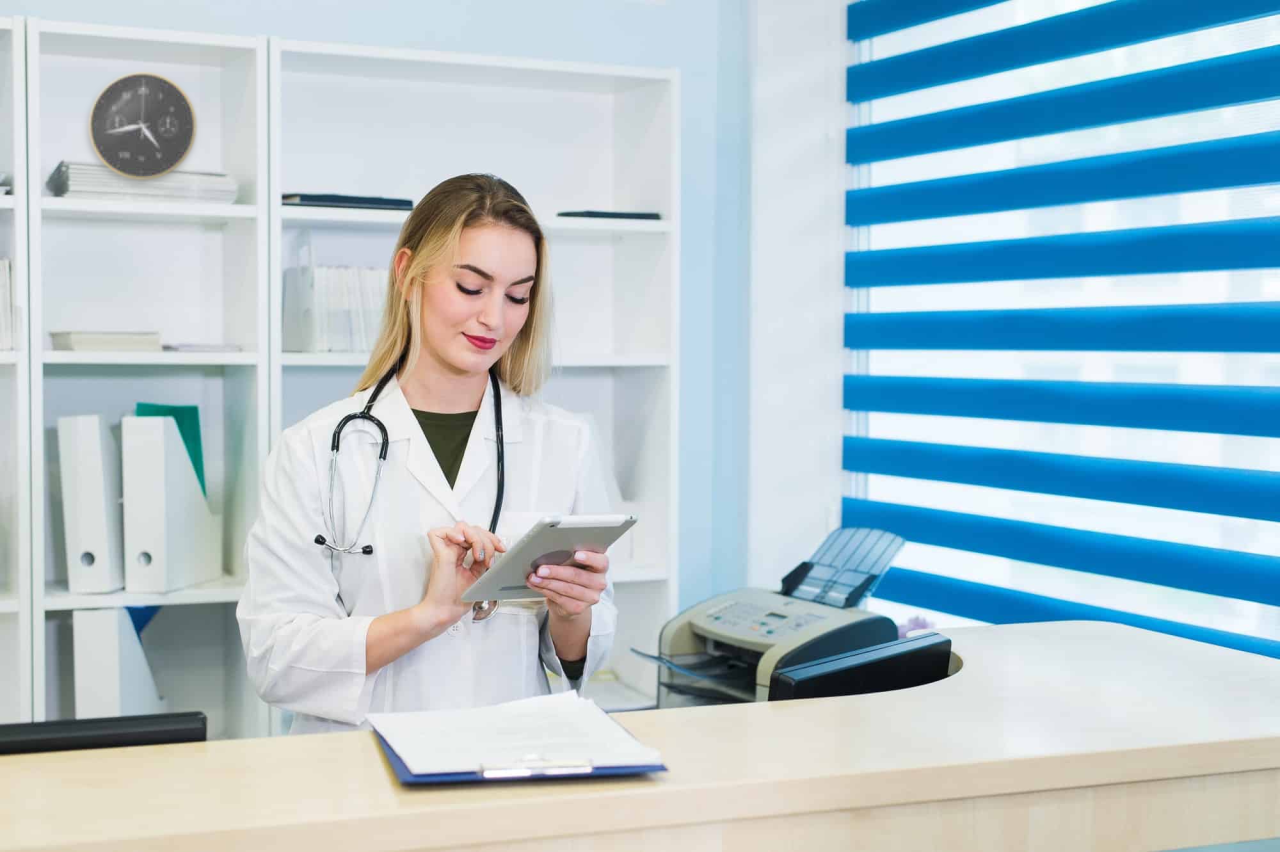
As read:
**4:43**
